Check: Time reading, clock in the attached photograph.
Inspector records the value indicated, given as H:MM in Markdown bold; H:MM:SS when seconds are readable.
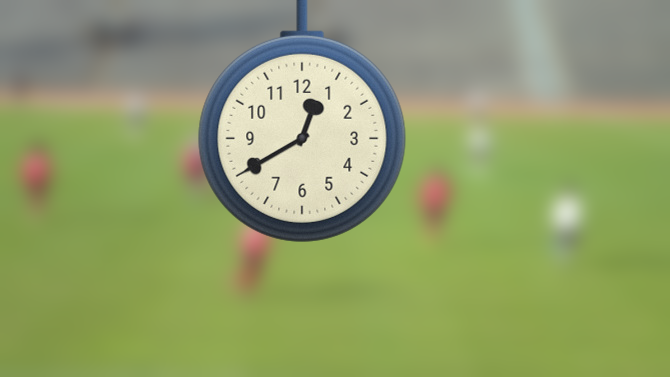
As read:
**12:40**
